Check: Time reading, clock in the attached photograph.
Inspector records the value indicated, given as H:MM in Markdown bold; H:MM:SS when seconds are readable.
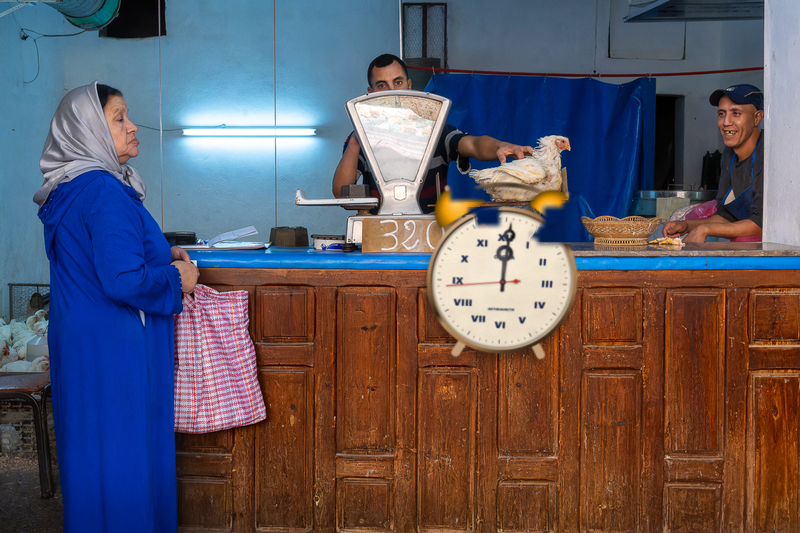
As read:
**12:00:44**
